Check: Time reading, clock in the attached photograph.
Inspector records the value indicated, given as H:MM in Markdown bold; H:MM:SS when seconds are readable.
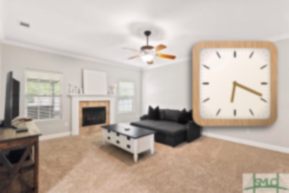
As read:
**6:19**
